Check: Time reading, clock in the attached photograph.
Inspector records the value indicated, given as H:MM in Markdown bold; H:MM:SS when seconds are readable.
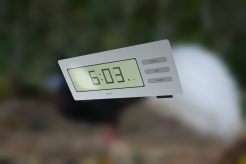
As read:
**6:03**
